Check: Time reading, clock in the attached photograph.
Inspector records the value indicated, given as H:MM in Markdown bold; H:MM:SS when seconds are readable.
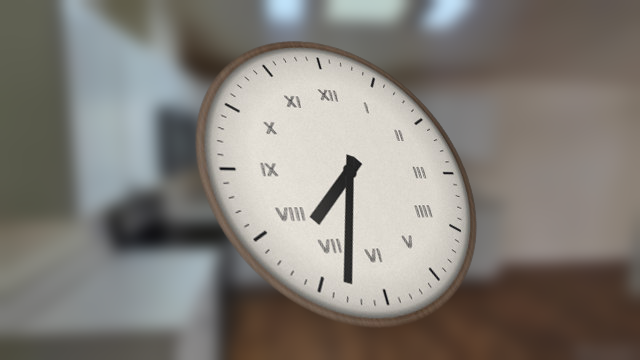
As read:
**7:33**
